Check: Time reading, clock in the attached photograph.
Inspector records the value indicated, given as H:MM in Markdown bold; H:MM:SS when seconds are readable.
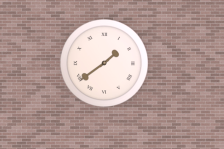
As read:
**1:39**
